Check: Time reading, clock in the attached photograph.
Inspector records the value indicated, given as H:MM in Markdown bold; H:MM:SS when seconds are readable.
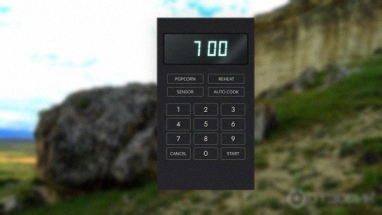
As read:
**7:00**
